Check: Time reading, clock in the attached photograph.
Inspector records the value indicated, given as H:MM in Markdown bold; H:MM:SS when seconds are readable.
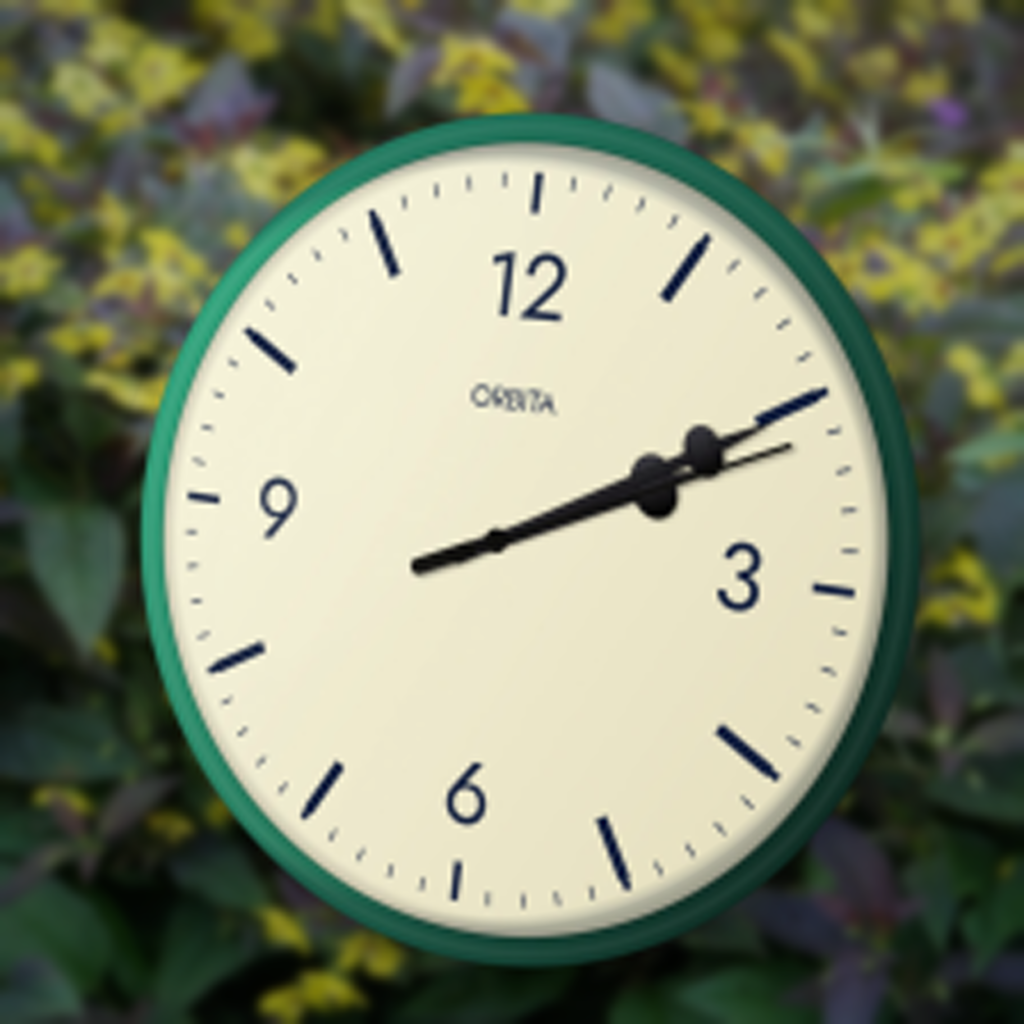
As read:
**2:10:11**
